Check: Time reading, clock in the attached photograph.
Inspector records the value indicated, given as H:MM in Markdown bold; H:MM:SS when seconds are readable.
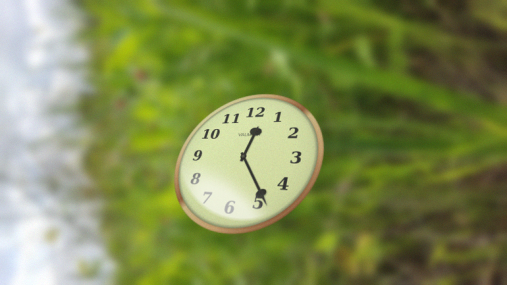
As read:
**12:24**
